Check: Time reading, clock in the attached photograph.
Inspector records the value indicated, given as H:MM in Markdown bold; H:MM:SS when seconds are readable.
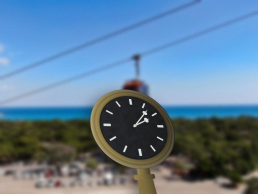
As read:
**2:07**
